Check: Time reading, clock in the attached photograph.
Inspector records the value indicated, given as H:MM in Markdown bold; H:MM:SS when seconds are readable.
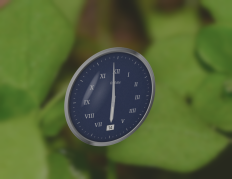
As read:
**5:59**
